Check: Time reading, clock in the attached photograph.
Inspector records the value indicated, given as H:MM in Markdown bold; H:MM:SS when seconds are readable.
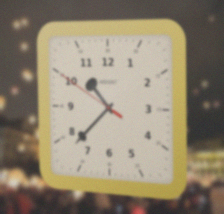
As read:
**10:37:50**
